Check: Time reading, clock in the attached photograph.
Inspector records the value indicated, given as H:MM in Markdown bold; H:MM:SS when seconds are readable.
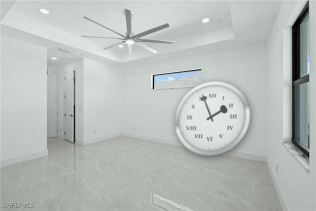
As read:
**1:56**
